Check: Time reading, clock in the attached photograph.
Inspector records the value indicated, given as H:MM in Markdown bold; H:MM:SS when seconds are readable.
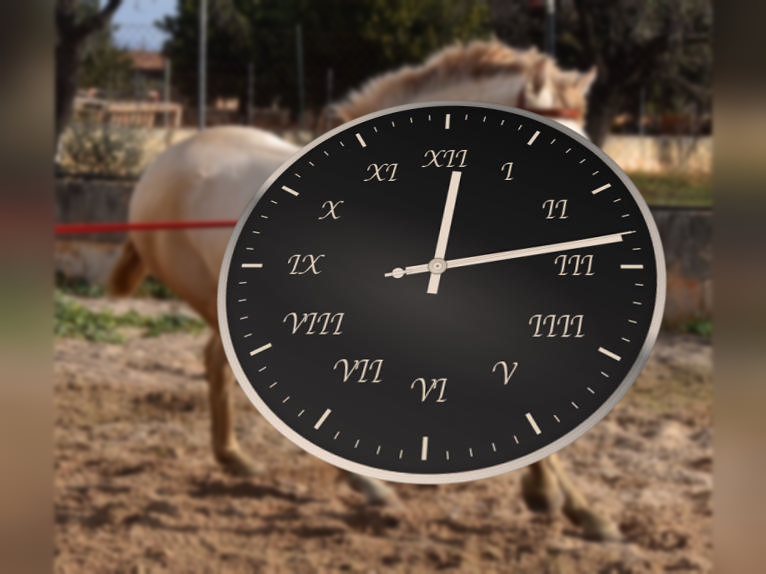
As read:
**12:13:13**
